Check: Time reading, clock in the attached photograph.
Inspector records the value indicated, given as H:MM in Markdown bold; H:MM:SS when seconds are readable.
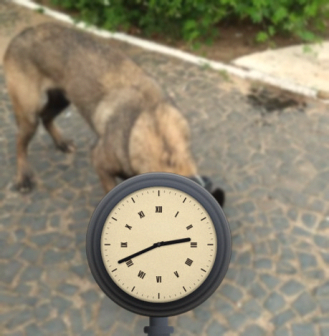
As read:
**2:41**
